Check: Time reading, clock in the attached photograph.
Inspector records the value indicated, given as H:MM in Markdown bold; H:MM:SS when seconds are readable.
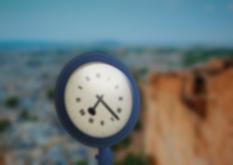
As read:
**7:23**
